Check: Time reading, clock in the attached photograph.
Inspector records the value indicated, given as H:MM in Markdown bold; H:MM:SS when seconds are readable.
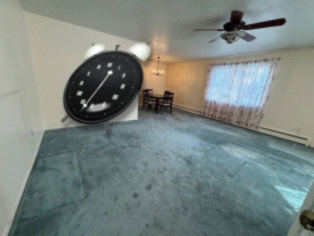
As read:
**12:33**
